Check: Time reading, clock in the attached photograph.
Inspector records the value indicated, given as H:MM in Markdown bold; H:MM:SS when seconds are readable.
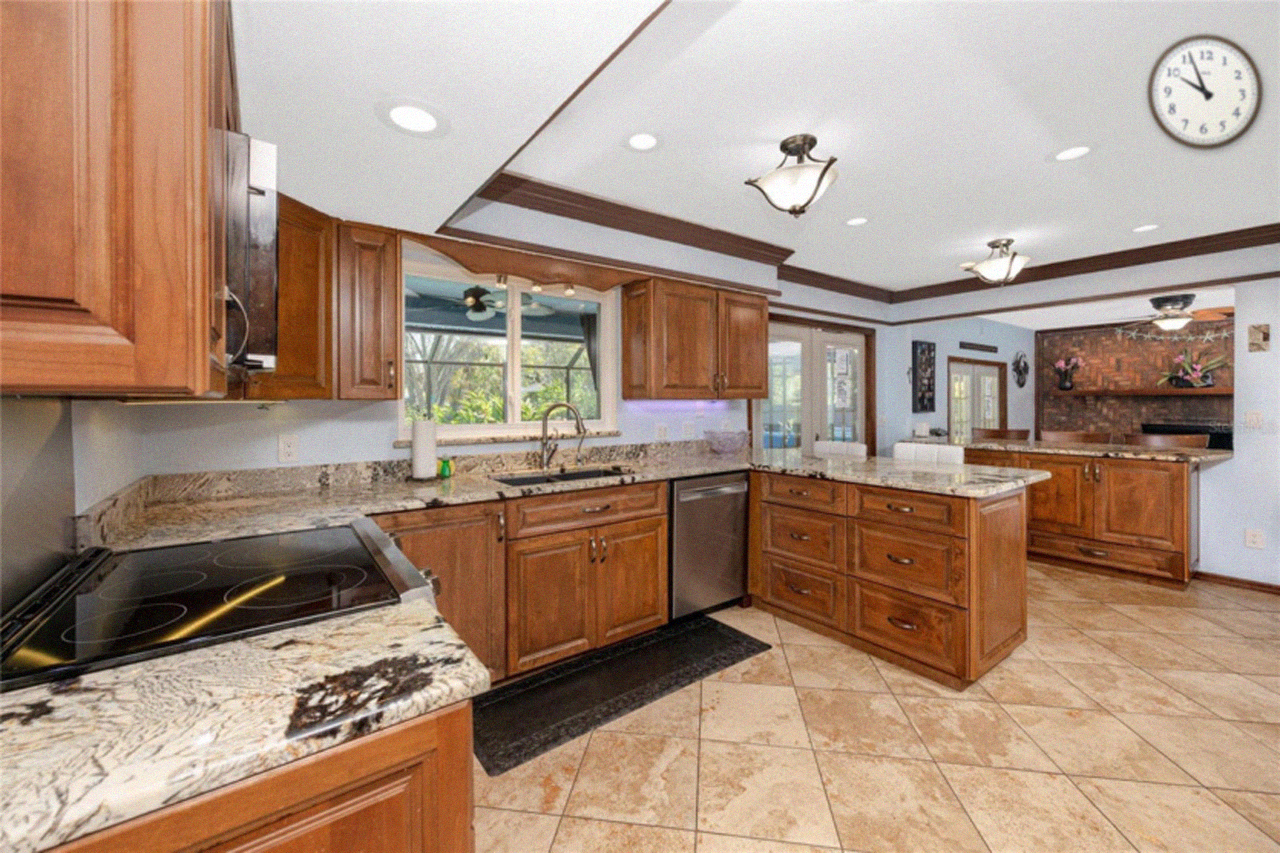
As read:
**9:56**
